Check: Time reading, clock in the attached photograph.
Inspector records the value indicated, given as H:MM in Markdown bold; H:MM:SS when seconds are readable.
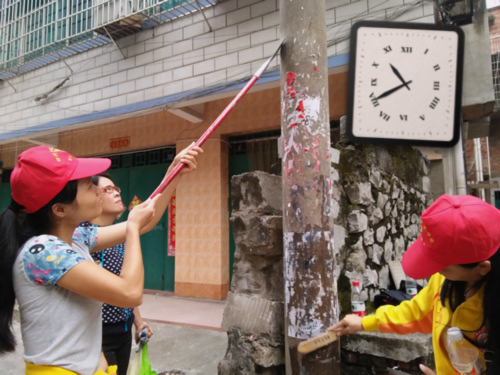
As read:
**10:40**
